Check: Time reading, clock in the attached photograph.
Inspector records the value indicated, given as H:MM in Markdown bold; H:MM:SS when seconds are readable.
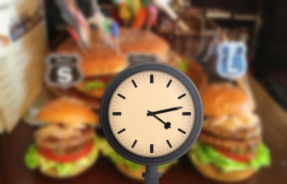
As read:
**4:13**
